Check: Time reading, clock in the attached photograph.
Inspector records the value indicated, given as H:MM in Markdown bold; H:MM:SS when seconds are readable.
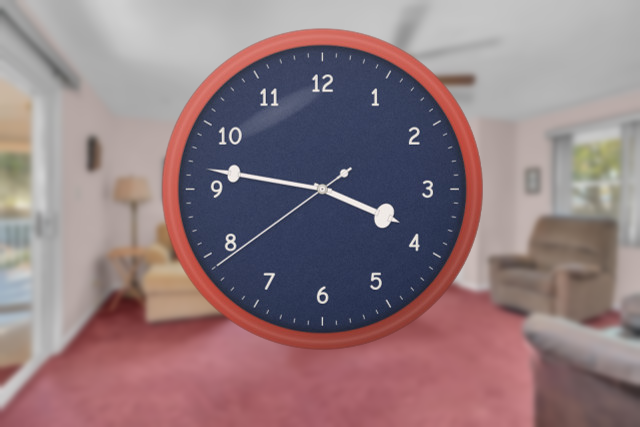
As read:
**3:46:39**
